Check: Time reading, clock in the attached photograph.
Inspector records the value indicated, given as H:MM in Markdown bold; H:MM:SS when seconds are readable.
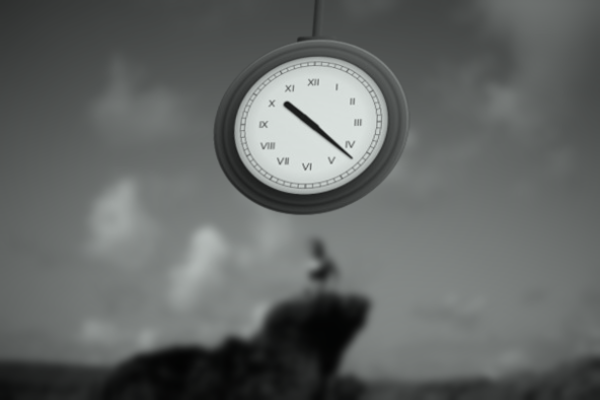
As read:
**10:22**
